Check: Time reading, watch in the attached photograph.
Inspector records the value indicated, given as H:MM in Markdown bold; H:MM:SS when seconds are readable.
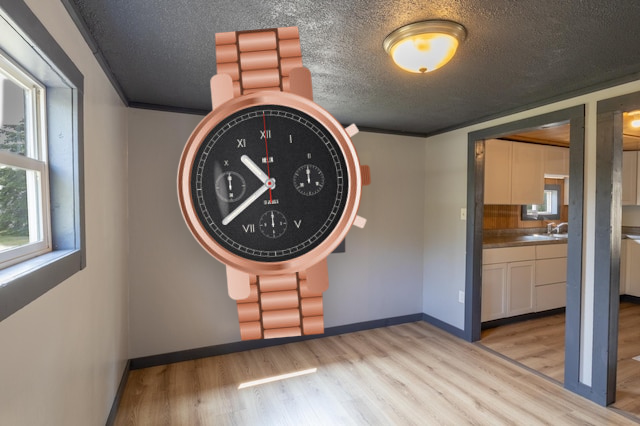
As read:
**10:39**
